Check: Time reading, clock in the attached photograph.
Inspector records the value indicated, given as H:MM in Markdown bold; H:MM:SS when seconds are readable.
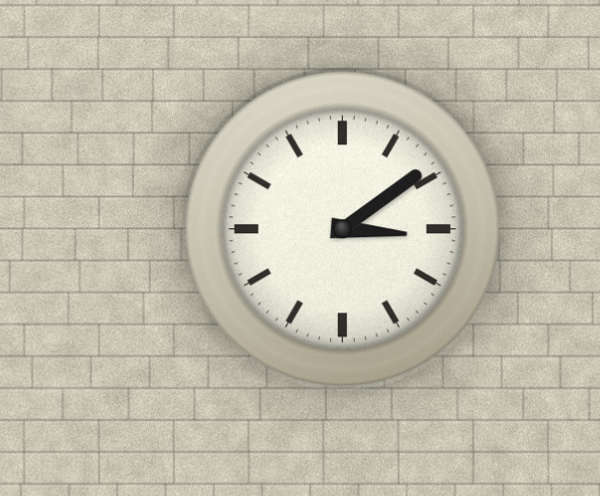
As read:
**3:09**
